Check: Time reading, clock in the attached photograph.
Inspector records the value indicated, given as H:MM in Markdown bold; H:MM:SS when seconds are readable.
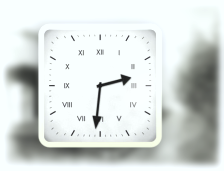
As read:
**2:31**
